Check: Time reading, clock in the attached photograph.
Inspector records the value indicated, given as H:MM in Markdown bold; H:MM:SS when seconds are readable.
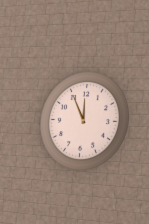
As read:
**11:55**
